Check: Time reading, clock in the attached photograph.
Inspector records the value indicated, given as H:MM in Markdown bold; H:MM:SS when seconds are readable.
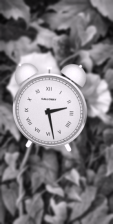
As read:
**2:28**
